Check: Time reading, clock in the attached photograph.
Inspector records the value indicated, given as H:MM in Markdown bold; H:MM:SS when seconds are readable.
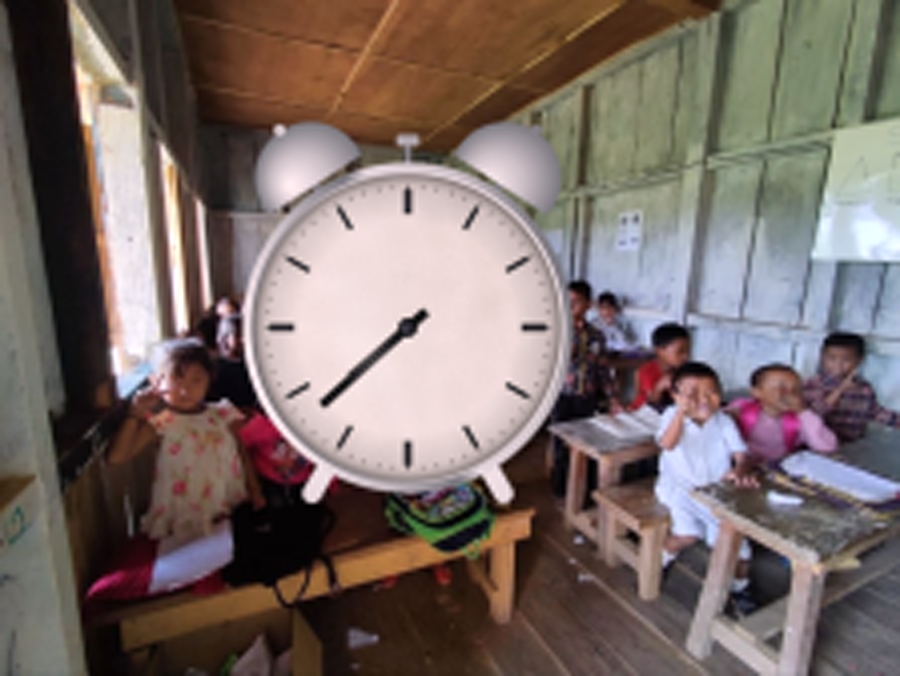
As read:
**7:38**
